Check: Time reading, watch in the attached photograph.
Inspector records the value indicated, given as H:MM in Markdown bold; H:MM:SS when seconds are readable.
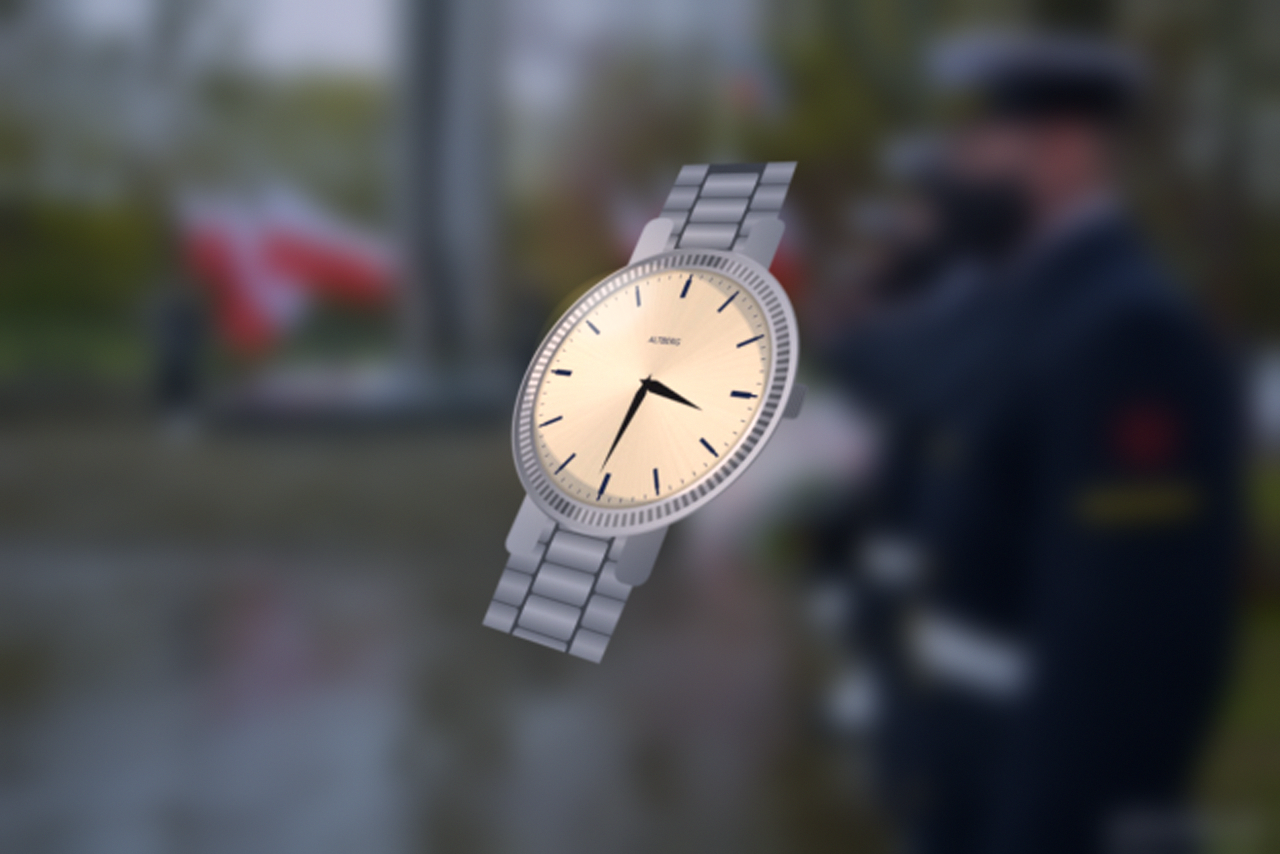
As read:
**3:31**
